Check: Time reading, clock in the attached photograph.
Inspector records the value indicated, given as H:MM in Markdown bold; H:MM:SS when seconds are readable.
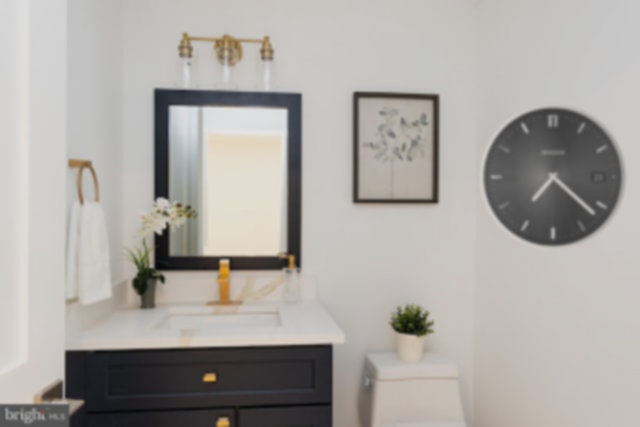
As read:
**7:22**
